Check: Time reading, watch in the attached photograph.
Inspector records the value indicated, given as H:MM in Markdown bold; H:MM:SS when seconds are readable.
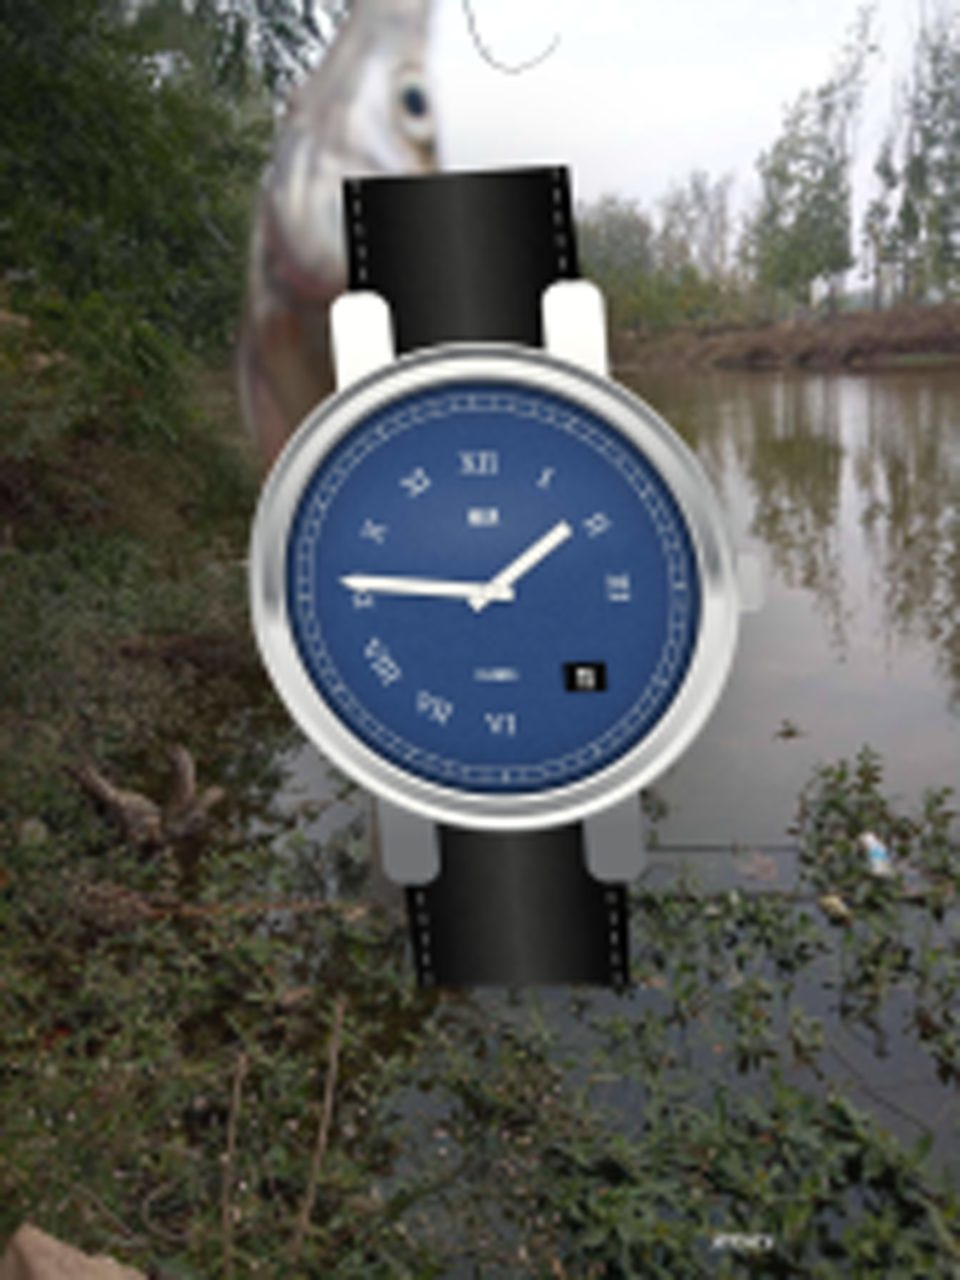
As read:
**1:46**
